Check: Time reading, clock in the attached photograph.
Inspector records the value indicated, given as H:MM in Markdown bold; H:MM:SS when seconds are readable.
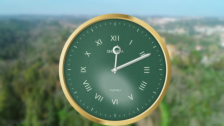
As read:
**12:11**
